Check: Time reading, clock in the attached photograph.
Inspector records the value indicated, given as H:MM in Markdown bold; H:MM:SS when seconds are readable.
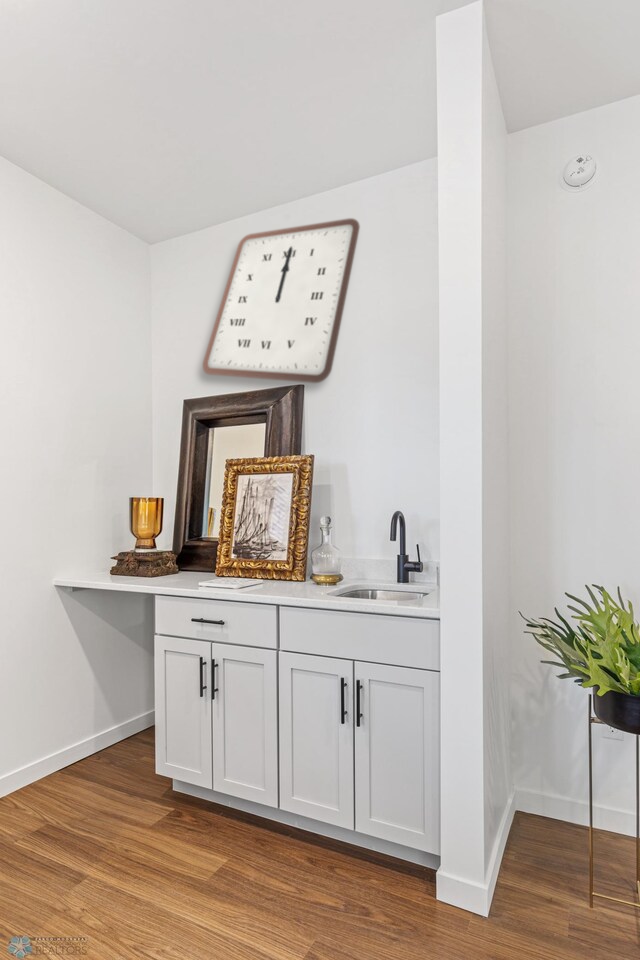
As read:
**12:00**
